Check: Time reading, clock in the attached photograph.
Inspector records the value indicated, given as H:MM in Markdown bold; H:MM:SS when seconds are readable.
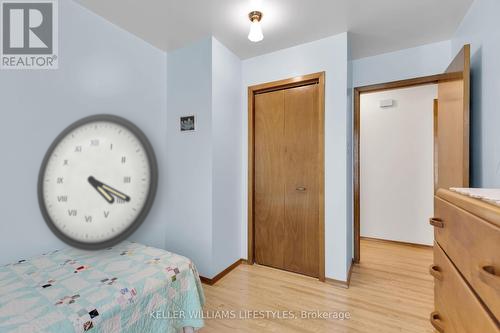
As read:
**4:19**
